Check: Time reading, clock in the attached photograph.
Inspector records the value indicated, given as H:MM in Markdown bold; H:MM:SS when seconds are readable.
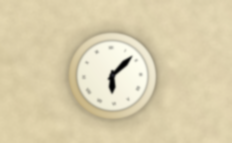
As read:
**6:08**
